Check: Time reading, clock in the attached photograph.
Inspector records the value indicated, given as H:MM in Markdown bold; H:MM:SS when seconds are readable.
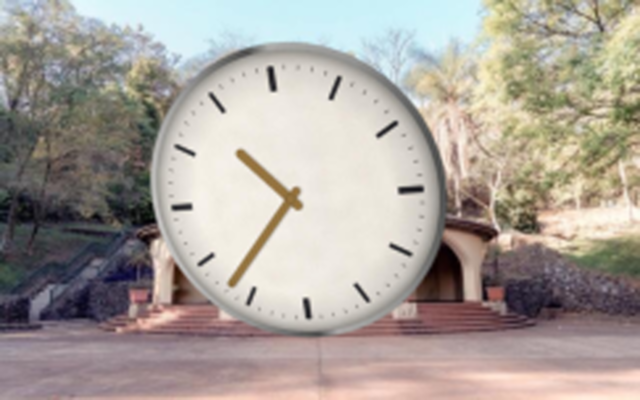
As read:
**10:37**
